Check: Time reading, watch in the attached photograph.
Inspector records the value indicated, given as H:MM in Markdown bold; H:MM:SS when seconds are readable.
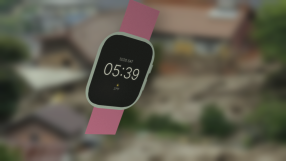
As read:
**5:39**
